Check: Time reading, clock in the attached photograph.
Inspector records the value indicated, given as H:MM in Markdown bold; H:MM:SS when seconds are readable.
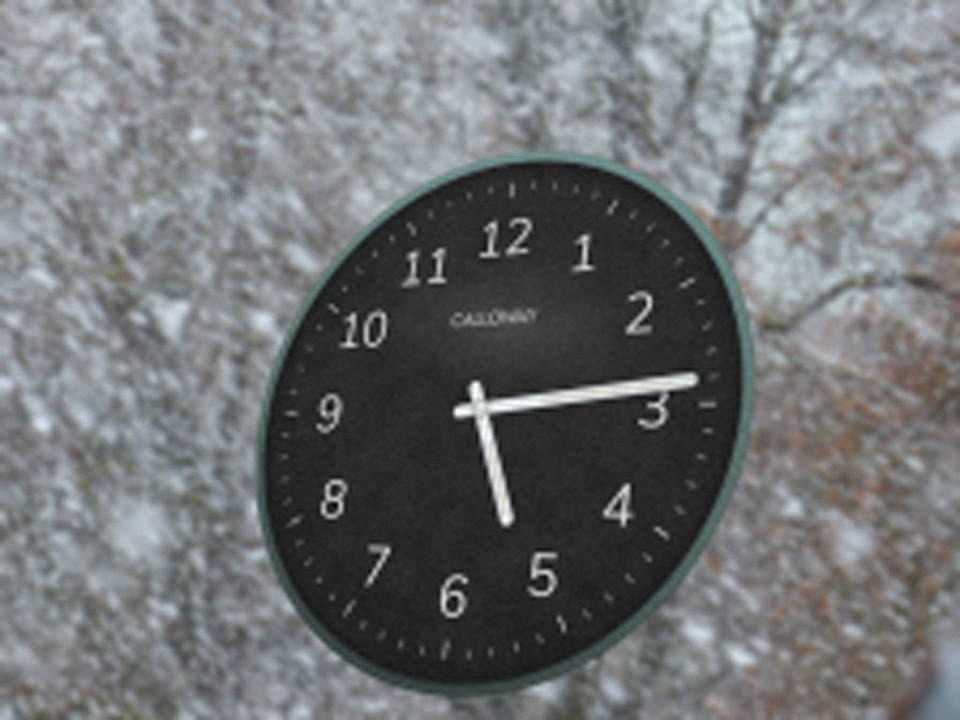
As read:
**5:14**
